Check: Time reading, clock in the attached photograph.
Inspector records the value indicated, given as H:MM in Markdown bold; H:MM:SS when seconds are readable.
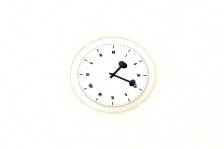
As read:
**1:19**
